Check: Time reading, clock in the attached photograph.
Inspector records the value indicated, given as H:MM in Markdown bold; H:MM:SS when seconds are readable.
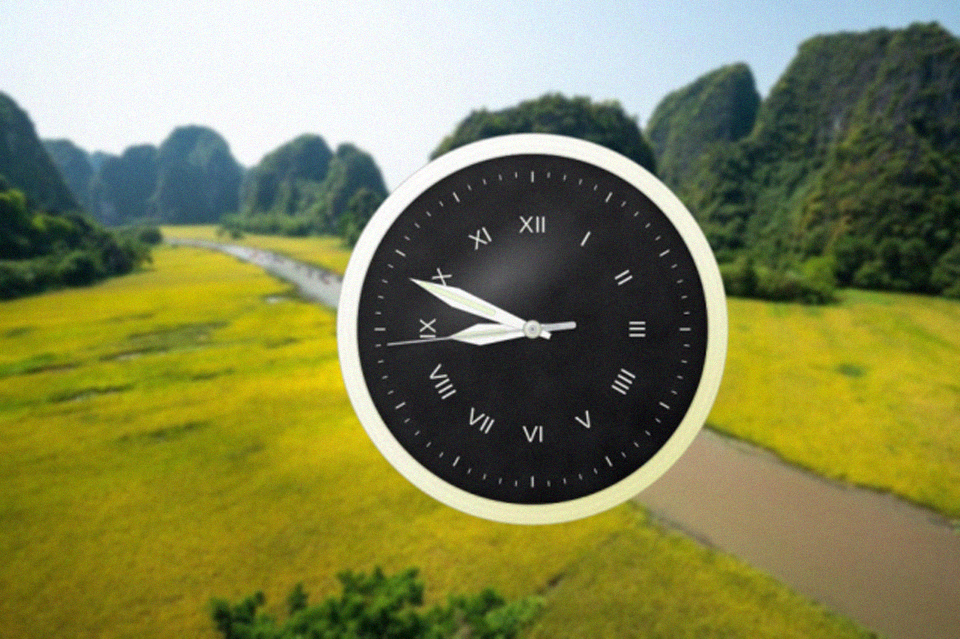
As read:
**8:48:44**
